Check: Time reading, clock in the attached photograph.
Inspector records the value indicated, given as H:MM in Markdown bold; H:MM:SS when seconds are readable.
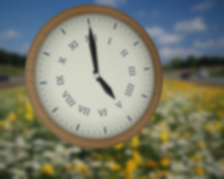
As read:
**5:00**
